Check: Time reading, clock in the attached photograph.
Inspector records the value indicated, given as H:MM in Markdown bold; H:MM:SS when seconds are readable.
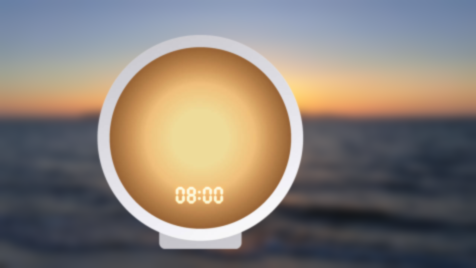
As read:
**8:00**
